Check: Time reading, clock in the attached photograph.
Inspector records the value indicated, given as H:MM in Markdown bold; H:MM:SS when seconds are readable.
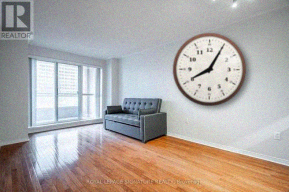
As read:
**8:05**
